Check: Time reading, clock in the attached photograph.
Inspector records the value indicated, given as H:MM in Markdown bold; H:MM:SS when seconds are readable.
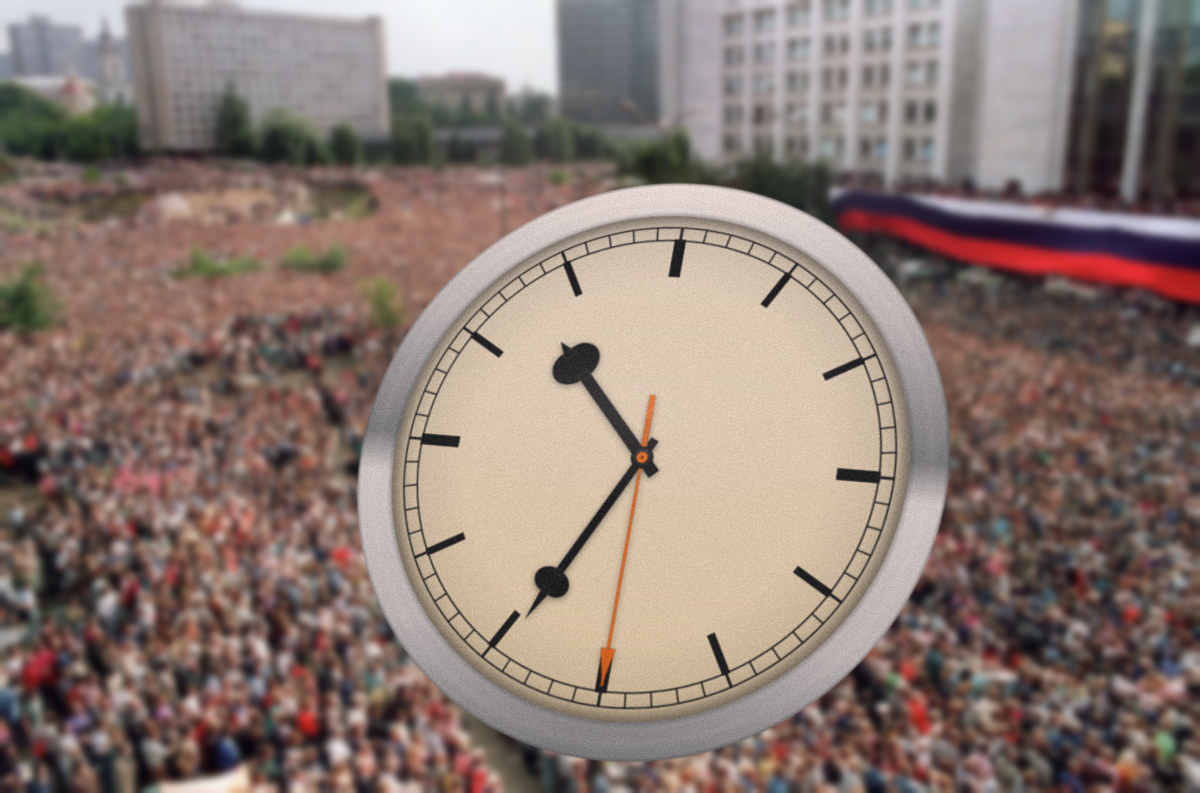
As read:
**10:34:30**
